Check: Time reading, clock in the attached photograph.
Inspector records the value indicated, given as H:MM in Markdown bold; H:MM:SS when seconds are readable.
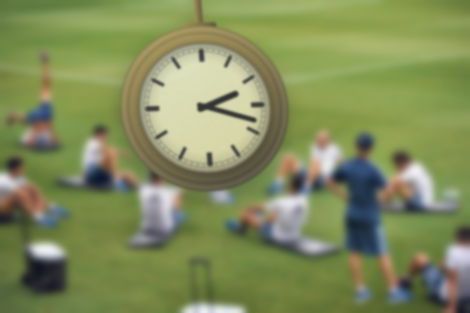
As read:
**2:18**
